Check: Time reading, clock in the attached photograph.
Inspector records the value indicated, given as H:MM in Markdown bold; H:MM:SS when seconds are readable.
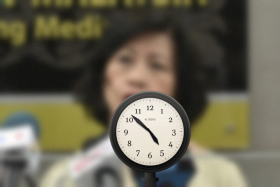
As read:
**4:52**
